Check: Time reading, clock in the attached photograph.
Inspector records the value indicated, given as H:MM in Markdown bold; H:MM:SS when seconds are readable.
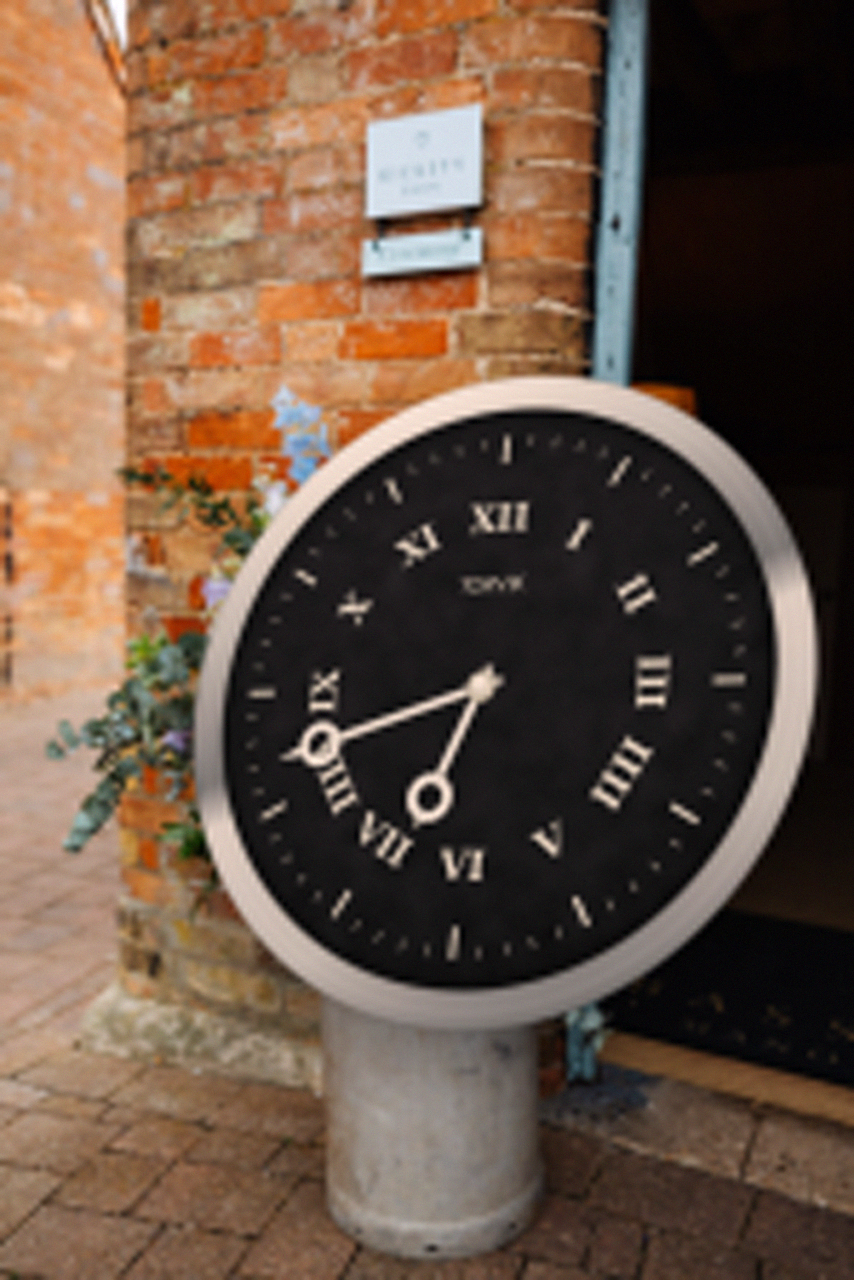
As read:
**6:42**
